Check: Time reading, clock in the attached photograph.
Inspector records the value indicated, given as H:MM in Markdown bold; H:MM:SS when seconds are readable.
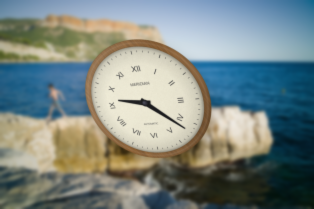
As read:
**9:22**
